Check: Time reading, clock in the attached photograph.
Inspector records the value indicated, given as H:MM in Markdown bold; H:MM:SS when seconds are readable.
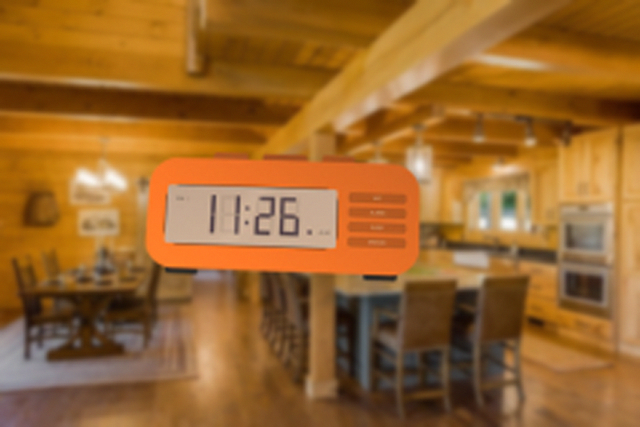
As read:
**11:26**
